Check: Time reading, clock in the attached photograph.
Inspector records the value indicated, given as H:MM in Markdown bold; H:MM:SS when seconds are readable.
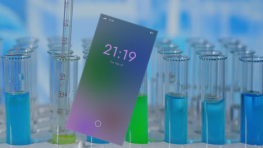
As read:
**21:19**
